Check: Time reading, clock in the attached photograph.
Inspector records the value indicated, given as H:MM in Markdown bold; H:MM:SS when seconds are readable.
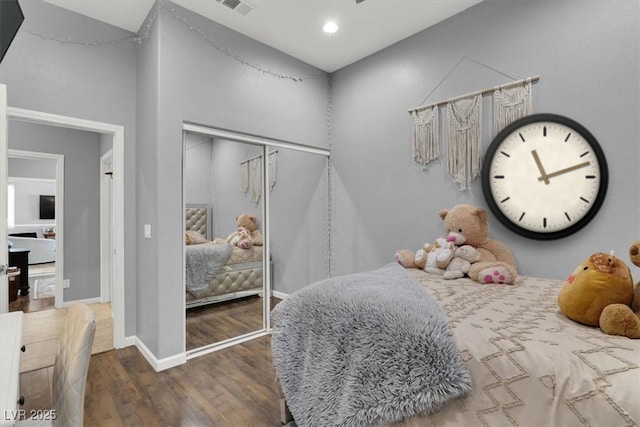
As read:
**11:12**
